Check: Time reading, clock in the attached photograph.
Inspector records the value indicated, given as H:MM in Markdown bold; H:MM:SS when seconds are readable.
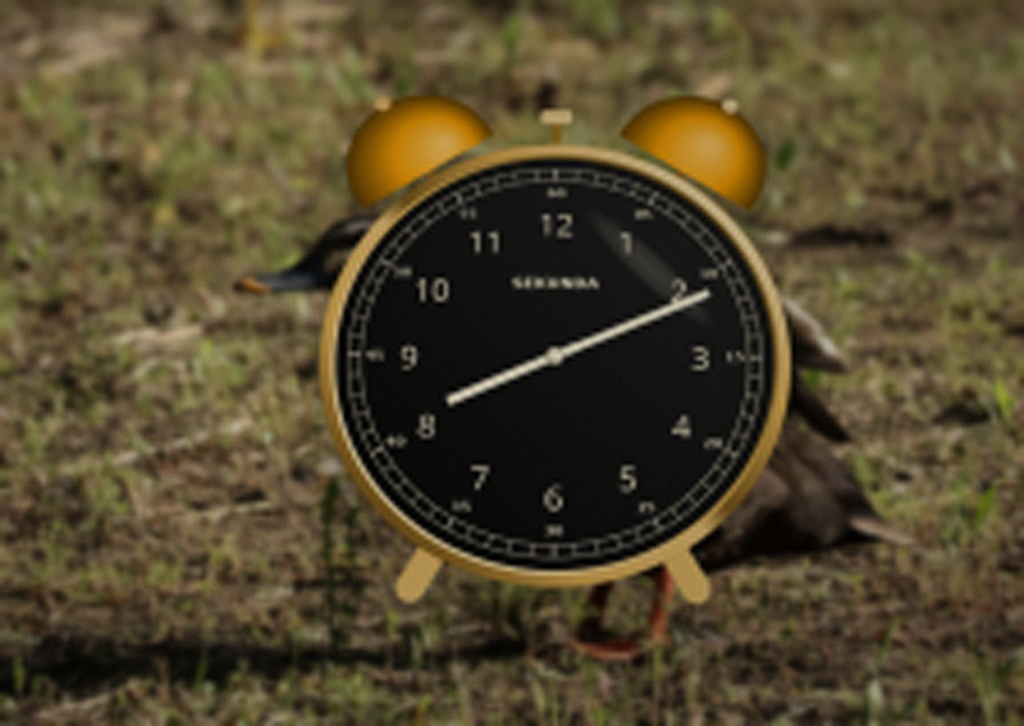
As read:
**8:11**
